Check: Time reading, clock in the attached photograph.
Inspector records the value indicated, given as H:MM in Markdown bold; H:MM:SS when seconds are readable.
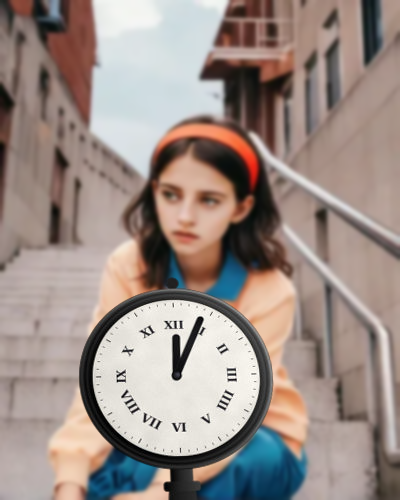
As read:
**12:04**
